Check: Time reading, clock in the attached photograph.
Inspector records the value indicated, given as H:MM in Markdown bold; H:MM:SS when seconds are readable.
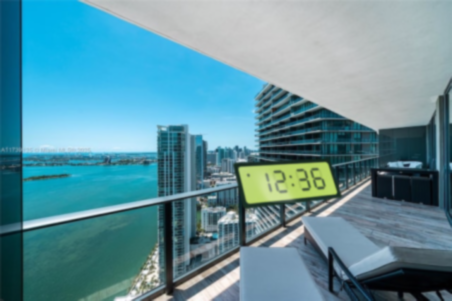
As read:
**12:36**
